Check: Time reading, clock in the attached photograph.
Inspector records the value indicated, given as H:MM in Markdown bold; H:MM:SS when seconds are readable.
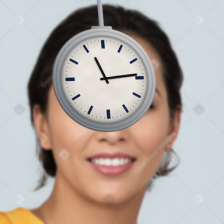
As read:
**11:14**
